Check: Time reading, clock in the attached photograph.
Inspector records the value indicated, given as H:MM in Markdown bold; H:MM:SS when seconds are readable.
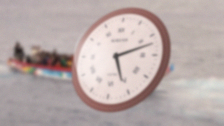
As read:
**5:12**
